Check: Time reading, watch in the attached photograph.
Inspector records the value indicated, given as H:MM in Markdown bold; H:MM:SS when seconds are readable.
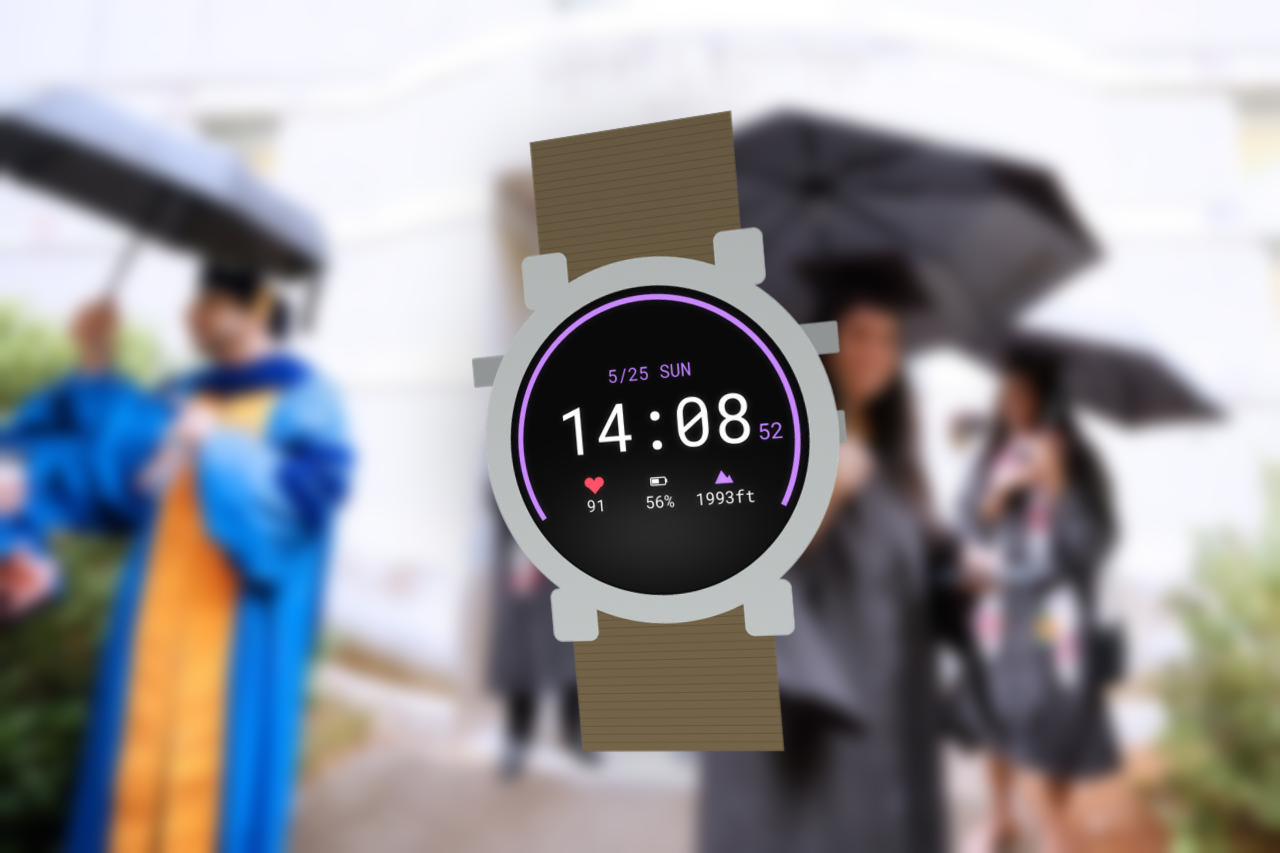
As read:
**14:08:52**
